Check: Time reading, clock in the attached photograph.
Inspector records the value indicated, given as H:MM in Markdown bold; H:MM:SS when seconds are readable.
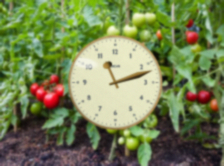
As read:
**11:12**
